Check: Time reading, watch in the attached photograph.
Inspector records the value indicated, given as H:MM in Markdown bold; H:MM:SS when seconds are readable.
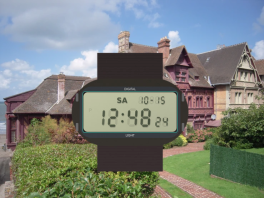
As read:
**12:48:24**
